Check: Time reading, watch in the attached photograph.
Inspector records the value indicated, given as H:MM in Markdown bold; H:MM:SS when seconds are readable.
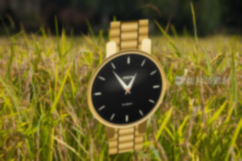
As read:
**12:54**
